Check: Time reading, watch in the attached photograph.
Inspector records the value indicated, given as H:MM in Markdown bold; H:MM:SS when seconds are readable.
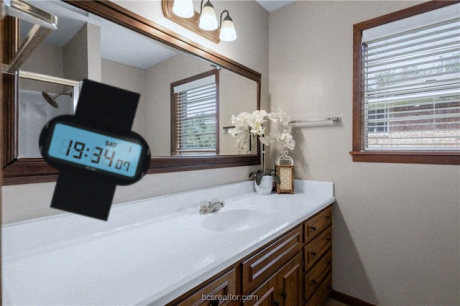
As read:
**19:34:07**
